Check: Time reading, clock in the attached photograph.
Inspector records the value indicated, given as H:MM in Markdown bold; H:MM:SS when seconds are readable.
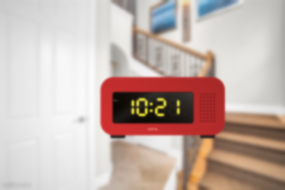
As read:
**10:21**
